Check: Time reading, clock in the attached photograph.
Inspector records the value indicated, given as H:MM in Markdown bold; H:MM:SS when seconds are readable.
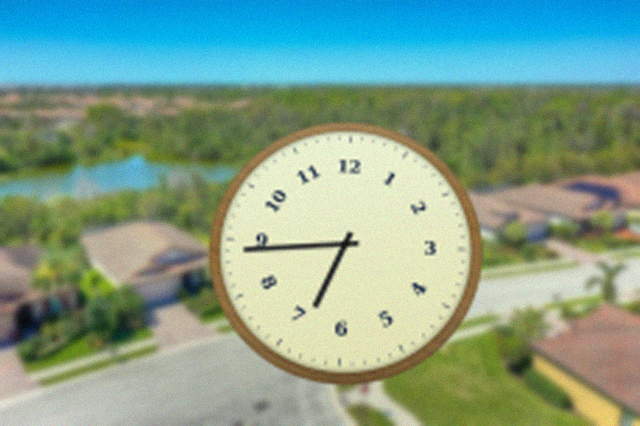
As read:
**6:44**
